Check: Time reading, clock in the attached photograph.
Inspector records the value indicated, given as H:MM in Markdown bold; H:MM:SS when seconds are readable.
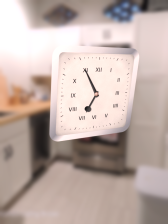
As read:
**6:55**
